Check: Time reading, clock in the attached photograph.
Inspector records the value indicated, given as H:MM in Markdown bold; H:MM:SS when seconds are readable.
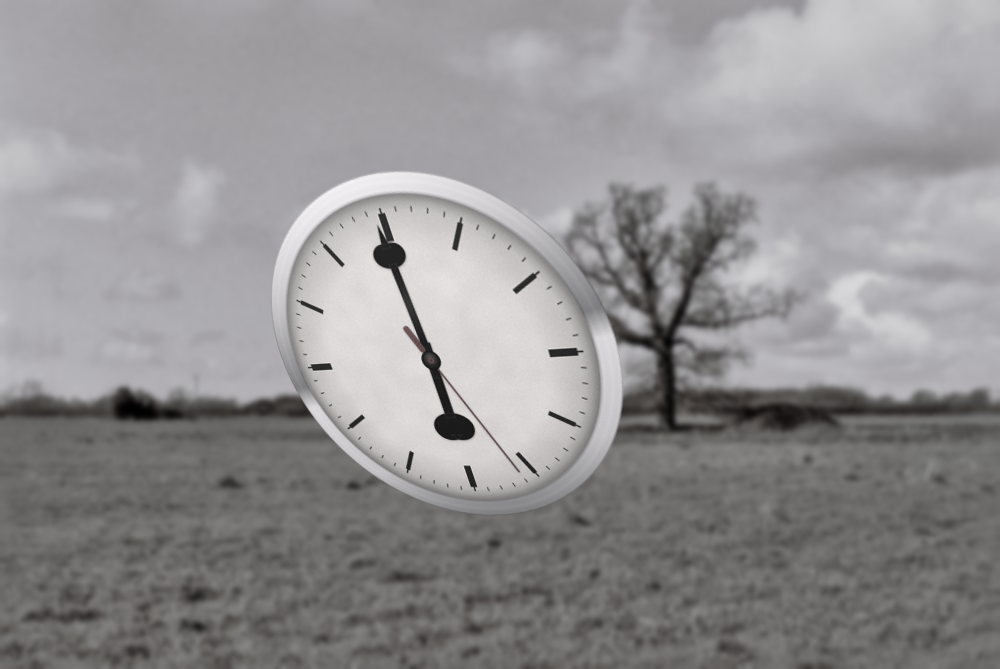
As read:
**5:59:26**
